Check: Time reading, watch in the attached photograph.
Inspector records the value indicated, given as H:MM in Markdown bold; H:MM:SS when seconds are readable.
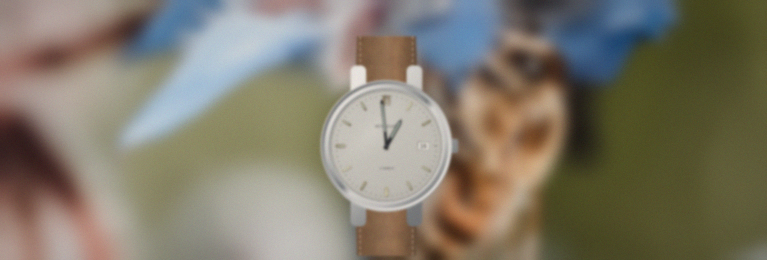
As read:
**12:59**
